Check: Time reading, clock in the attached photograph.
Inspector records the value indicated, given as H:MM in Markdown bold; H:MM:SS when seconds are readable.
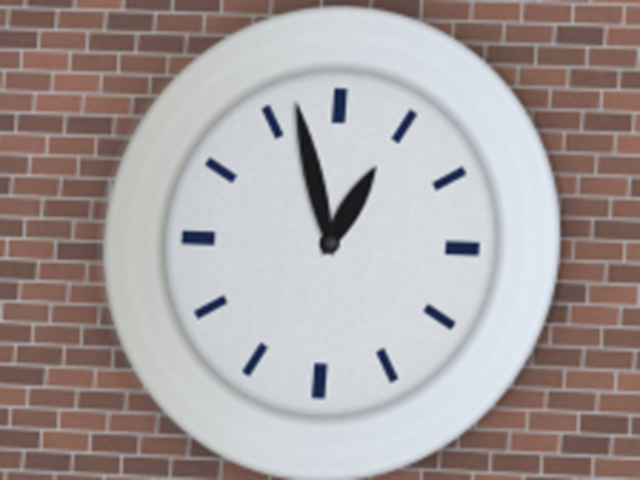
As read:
**12:57**
